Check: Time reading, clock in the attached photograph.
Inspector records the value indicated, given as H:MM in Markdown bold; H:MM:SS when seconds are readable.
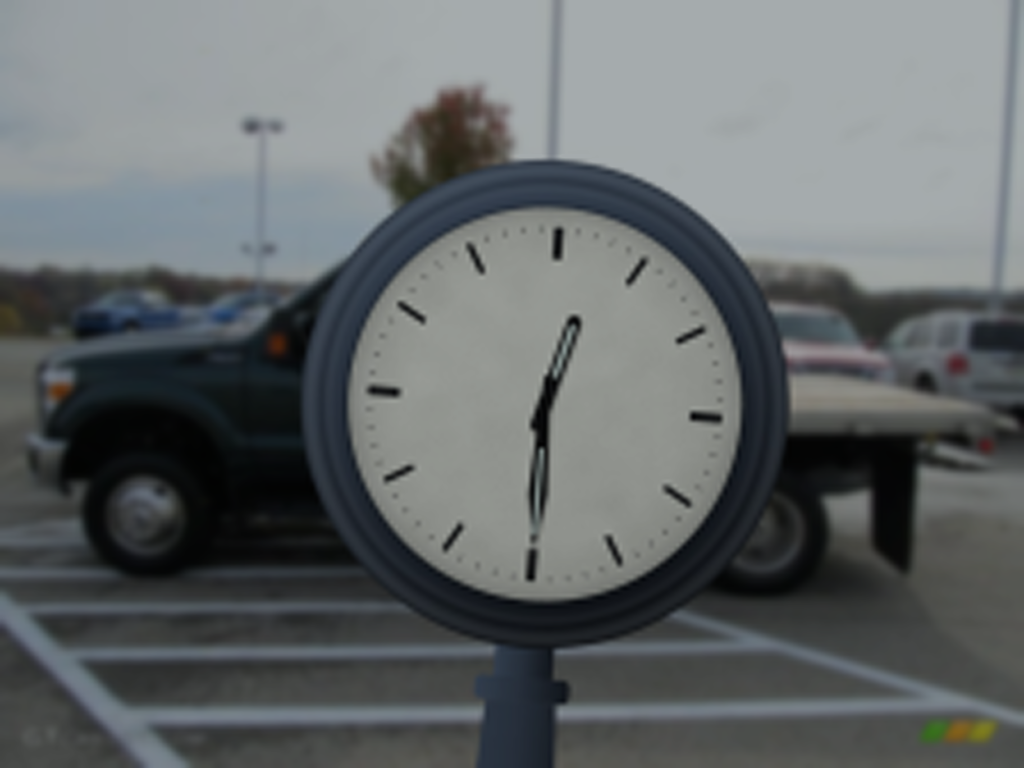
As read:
**12:30**
